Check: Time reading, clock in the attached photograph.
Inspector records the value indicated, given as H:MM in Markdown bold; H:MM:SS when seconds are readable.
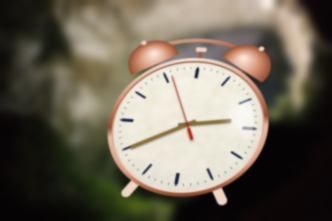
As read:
**2:39:56**
